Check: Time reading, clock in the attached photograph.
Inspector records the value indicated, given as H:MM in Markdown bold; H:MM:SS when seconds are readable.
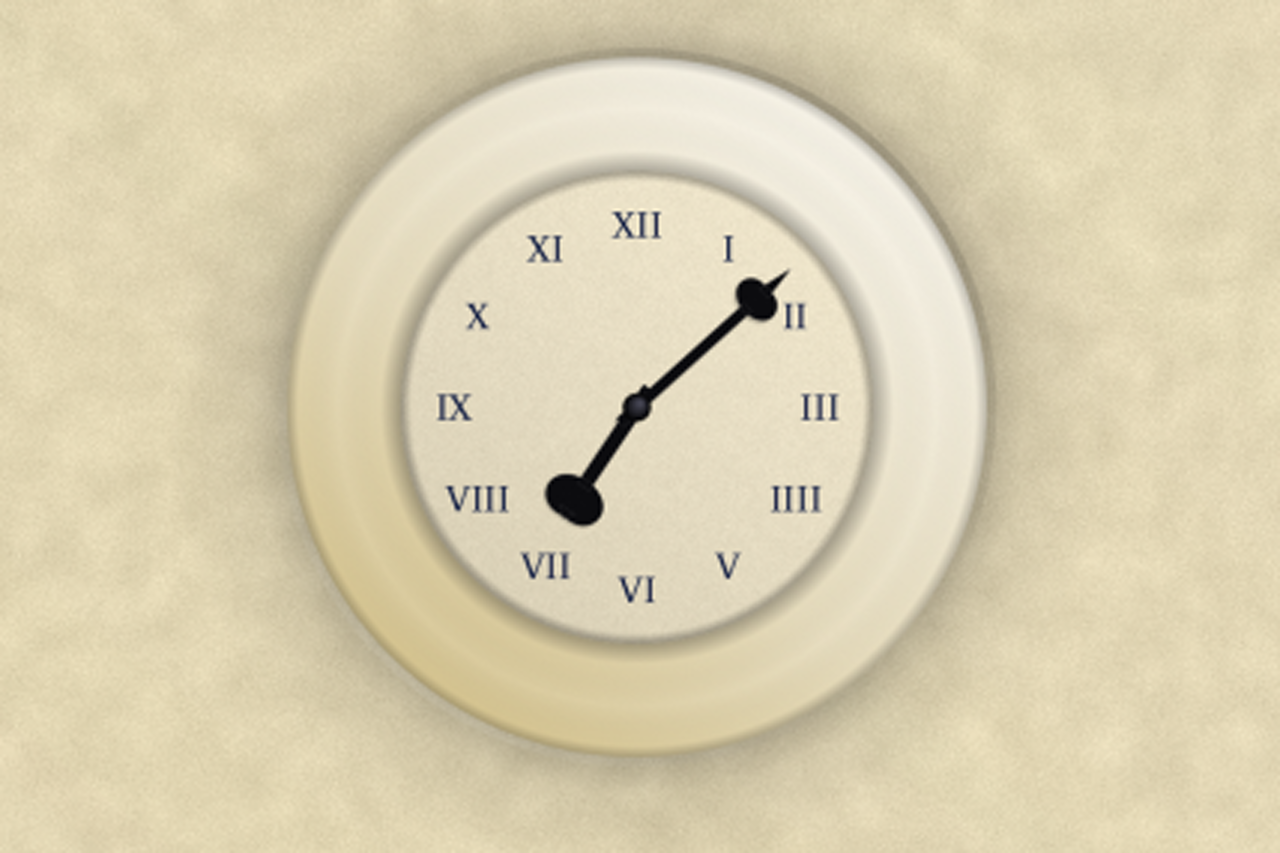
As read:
**7:08**
